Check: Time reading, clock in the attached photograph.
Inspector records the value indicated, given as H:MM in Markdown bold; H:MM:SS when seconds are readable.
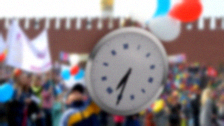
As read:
**7:35**
